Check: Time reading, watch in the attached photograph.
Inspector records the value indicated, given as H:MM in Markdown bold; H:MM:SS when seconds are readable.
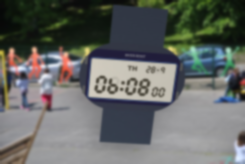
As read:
**6:08**
